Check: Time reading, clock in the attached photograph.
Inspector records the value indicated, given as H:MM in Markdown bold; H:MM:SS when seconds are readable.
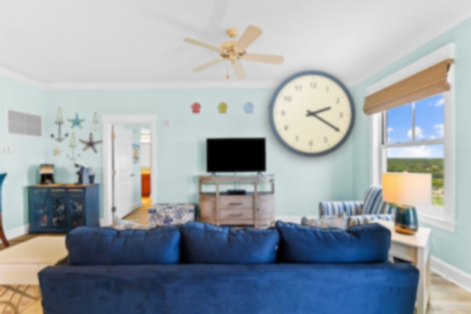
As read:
**2:20**
